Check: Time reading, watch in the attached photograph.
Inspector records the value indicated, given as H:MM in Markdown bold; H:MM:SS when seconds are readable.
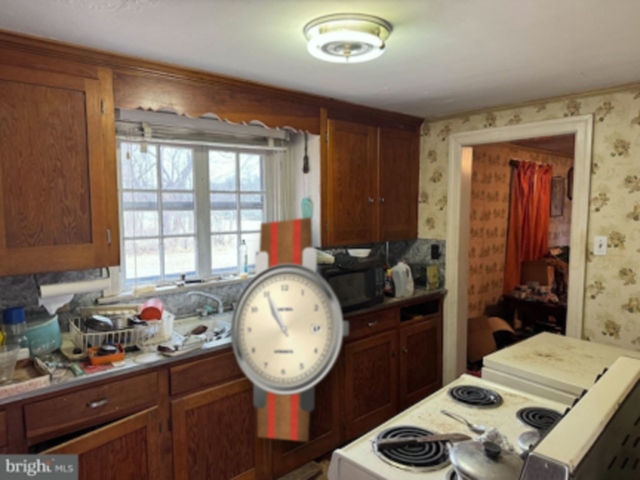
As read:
**10:55**
